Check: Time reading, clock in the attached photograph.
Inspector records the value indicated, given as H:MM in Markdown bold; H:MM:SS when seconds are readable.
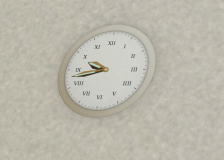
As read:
**9:43**
